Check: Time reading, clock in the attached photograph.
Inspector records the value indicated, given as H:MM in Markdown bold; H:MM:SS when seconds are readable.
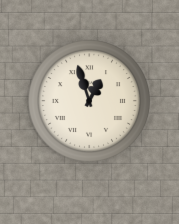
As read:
**12:57**
